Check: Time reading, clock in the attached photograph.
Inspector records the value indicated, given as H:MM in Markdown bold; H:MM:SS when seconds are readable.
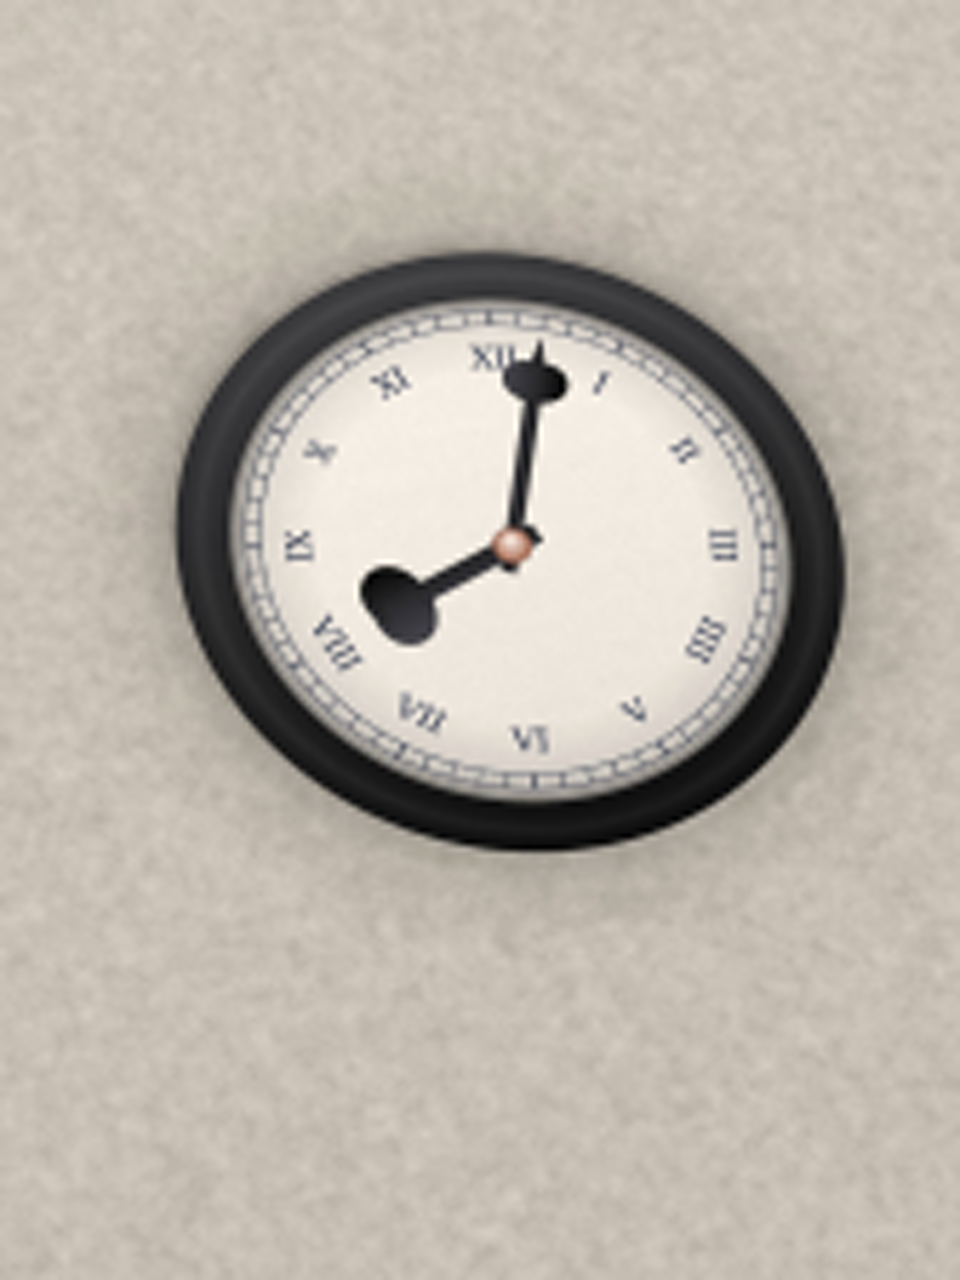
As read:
**8:02**
